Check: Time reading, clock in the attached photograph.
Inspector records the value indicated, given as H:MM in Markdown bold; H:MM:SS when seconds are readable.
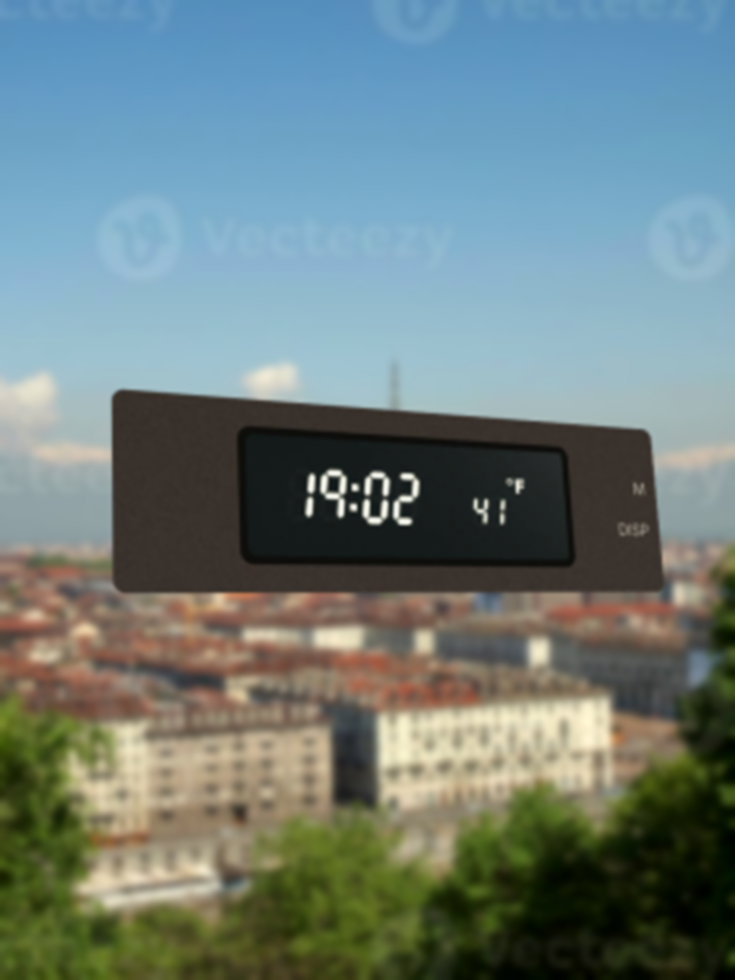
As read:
**19:02**
